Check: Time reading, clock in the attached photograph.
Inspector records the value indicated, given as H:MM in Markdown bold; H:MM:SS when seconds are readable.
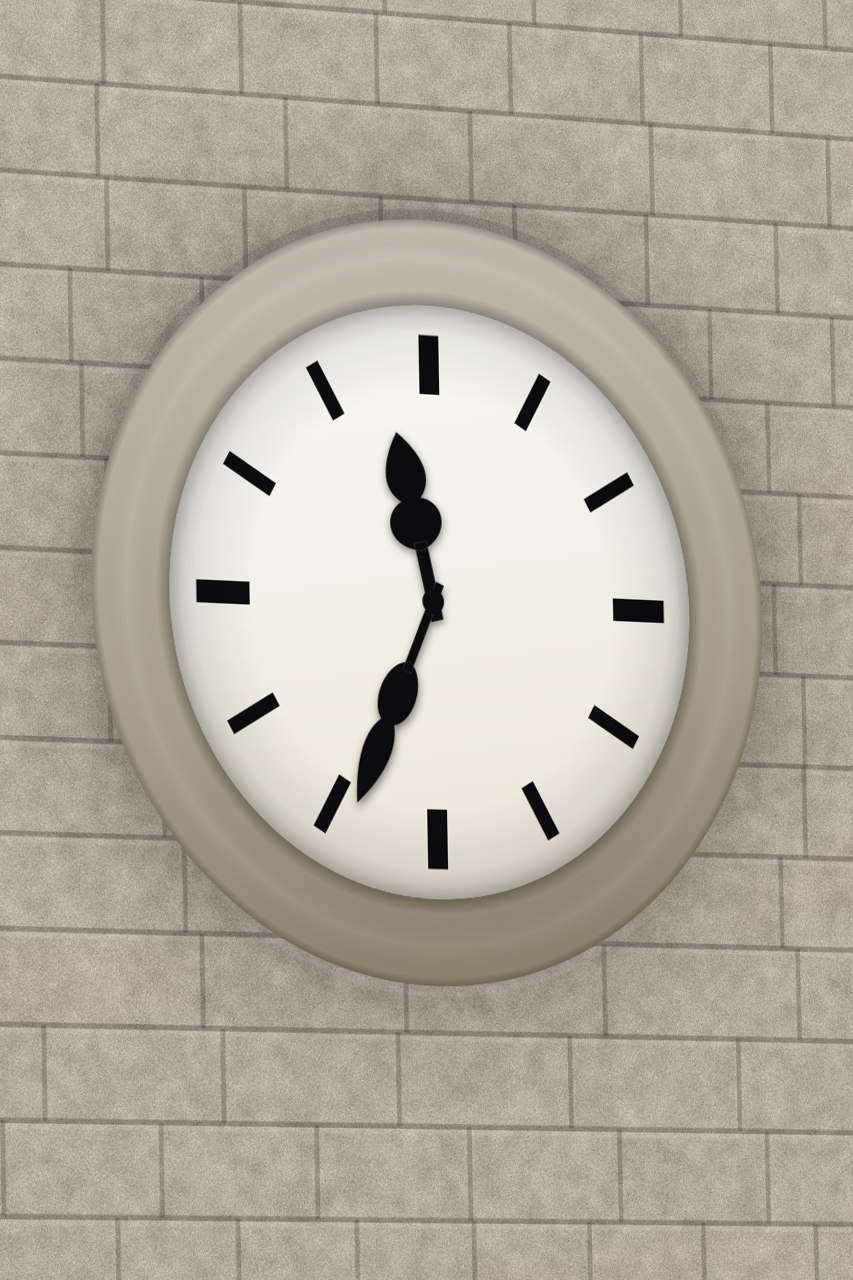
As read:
**11:34**
